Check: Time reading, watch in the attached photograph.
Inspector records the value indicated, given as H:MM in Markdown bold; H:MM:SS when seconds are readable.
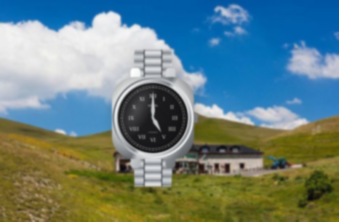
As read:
**5:00**
